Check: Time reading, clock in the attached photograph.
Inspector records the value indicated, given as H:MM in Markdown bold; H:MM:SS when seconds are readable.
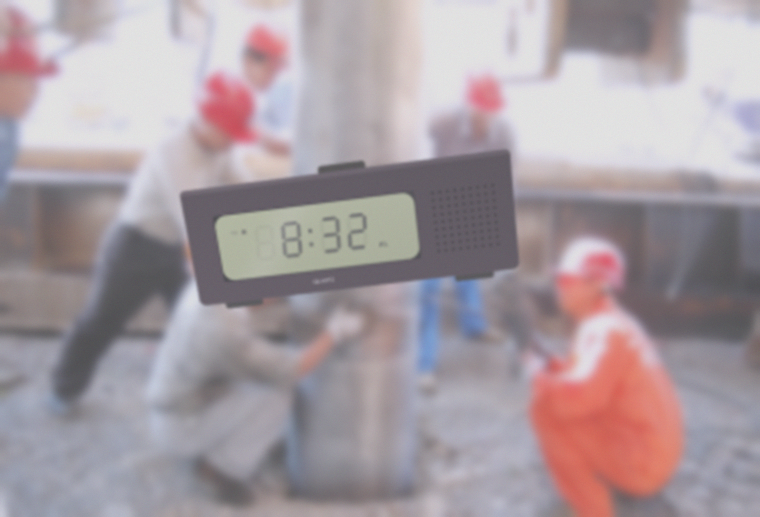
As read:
**8:32**
